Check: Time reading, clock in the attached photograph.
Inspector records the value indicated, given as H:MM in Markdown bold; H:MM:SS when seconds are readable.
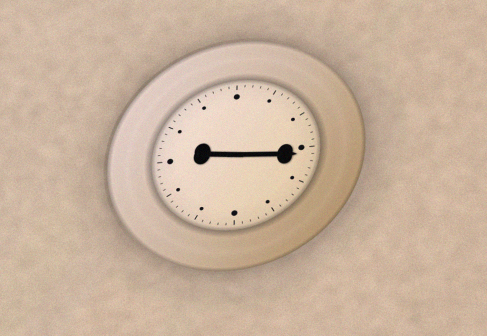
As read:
**9:16**
